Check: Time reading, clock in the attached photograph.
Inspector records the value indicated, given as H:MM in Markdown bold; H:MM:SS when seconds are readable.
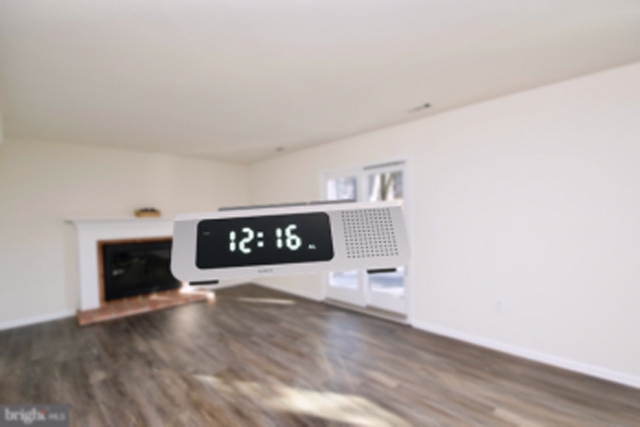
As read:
**12:16**
